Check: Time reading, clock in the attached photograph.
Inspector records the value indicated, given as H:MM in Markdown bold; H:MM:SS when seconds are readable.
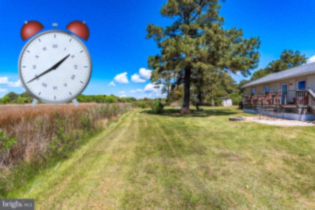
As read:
**1:40**
